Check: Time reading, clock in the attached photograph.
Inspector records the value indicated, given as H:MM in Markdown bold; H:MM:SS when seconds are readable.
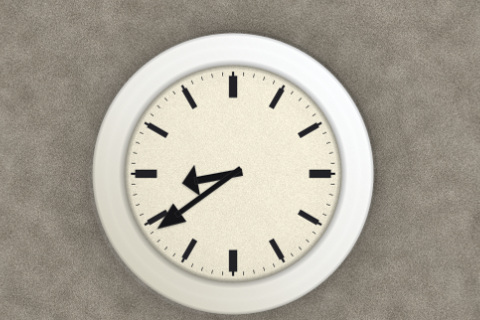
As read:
**8:39**
